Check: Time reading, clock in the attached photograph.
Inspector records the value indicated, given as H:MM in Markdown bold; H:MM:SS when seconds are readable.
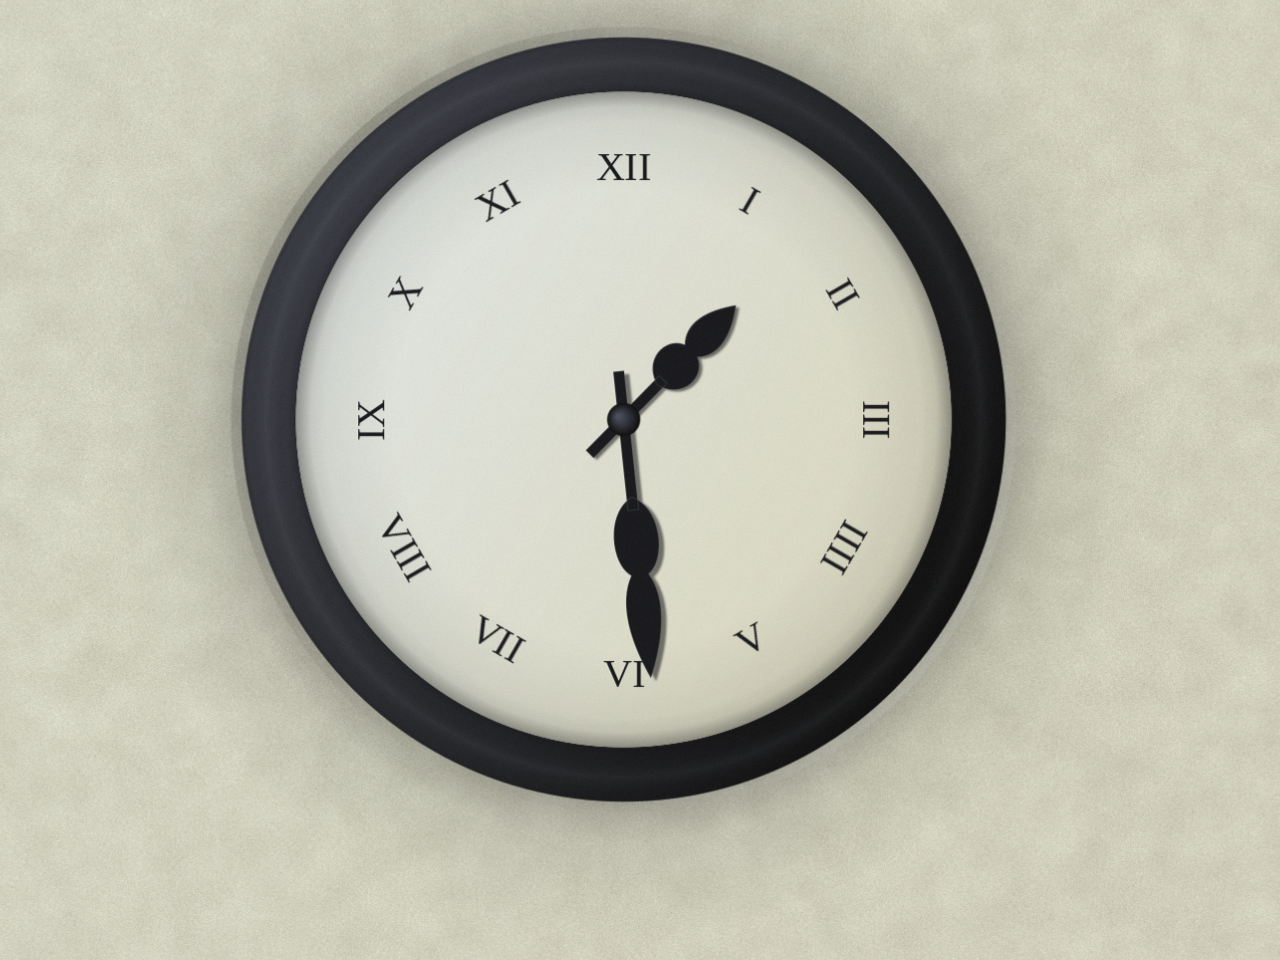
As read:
**1:29**
